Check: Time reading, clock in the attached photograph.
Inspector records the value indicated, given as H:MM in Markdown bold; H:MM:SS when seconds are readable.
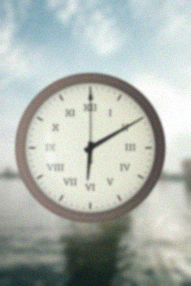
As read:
**6:10:00**
